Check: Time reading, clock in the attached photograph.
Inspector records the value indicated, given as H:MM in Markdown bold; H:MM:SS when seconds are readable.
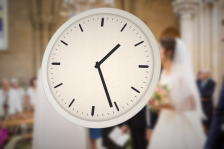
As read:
**1:26**
